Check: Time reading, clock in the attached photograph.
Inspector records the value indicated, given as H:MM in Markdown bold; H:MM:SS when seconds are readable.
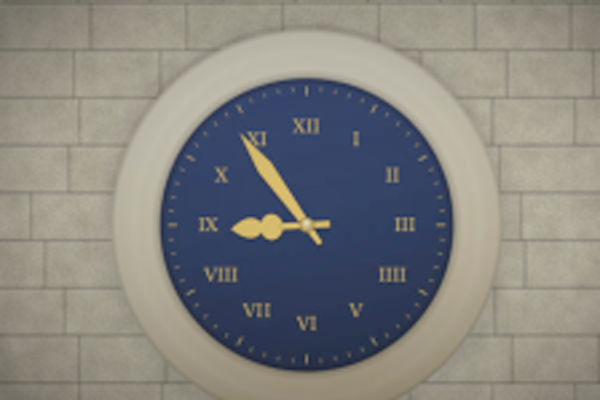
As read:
**8:54**
